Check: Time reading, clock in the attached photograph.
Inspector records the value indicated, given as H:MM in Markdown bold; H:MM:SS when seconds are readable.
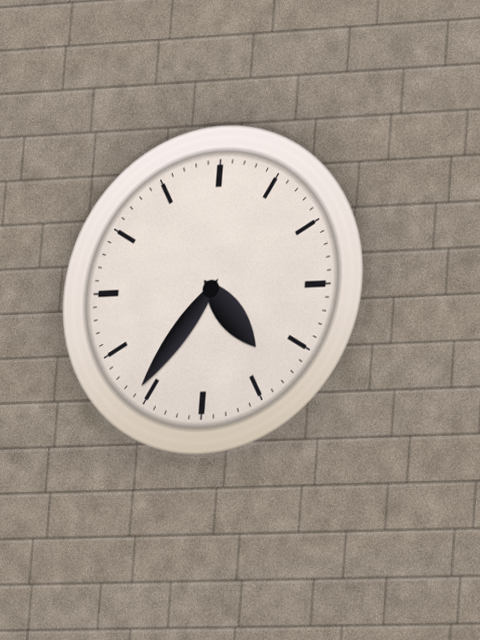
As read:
**4:36**
